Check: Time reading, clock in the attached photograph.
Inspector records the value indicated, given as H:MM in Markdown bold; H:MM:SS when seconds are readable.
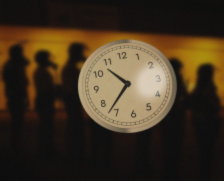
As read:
**10:37**
